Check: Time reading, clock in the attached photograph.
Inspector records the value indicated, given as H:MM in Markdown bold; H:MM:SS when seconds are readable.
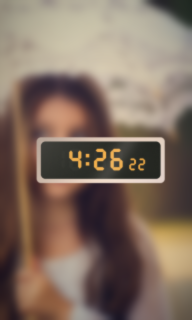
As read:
**4:26:22**
